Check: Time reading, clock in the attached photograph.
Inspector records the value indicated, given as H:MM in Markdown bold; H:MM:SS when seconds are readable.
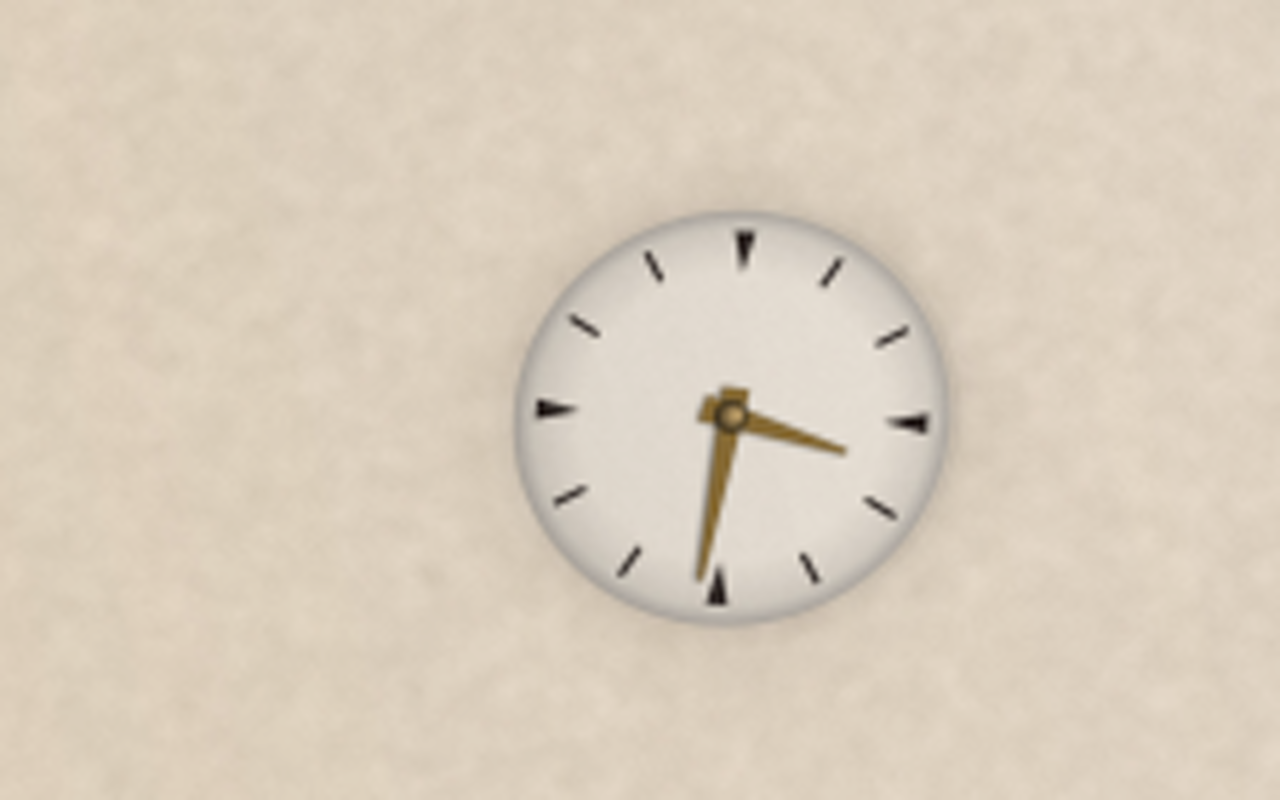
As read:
**3:31**
